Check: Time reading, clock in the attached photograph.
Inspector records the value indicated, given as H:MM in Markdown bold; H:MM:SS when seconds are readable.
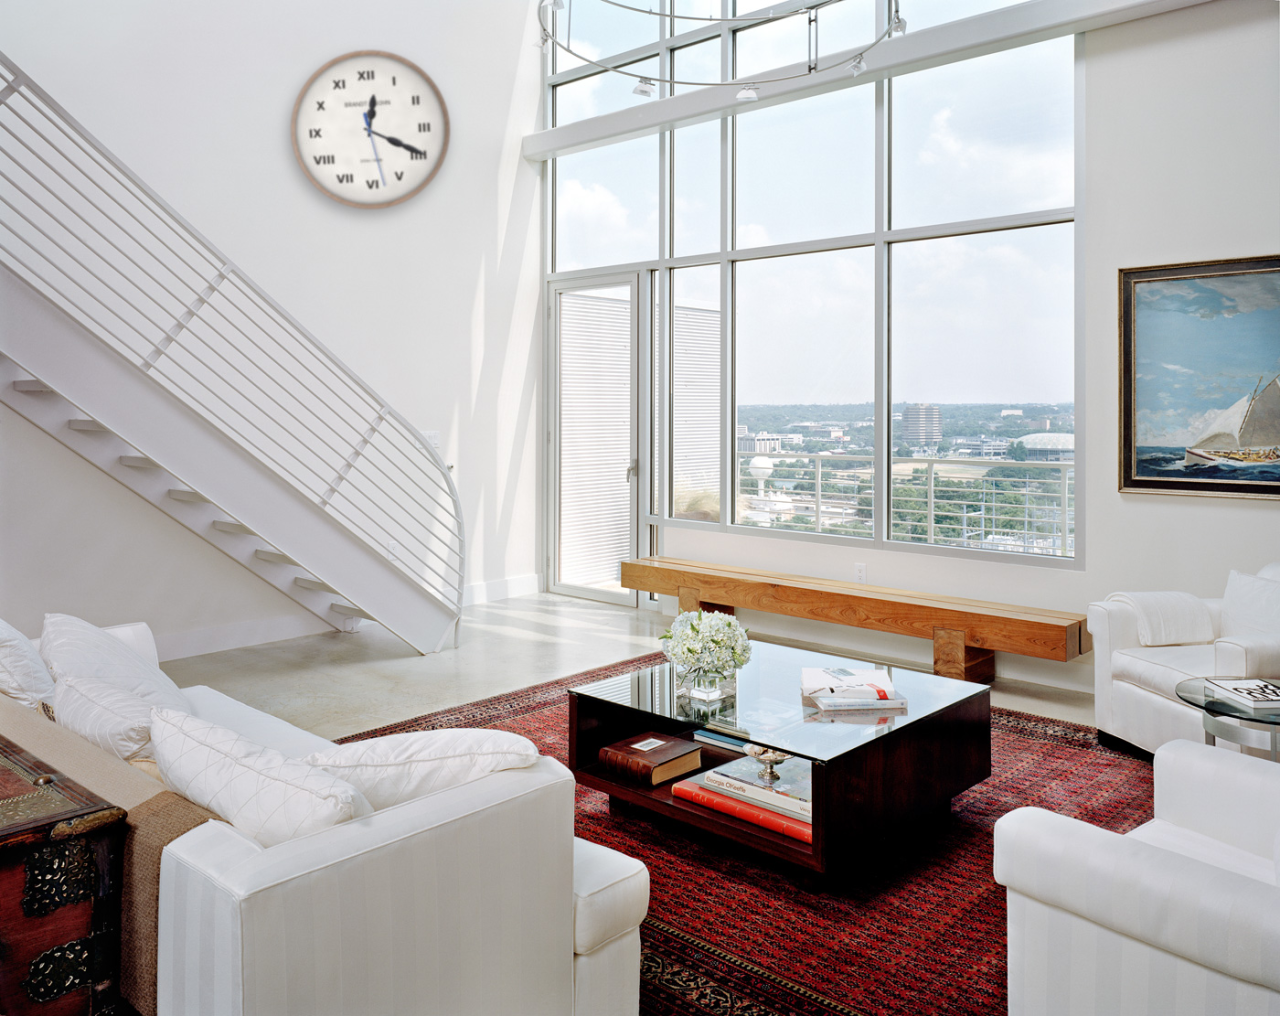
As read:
**12:19:28**
